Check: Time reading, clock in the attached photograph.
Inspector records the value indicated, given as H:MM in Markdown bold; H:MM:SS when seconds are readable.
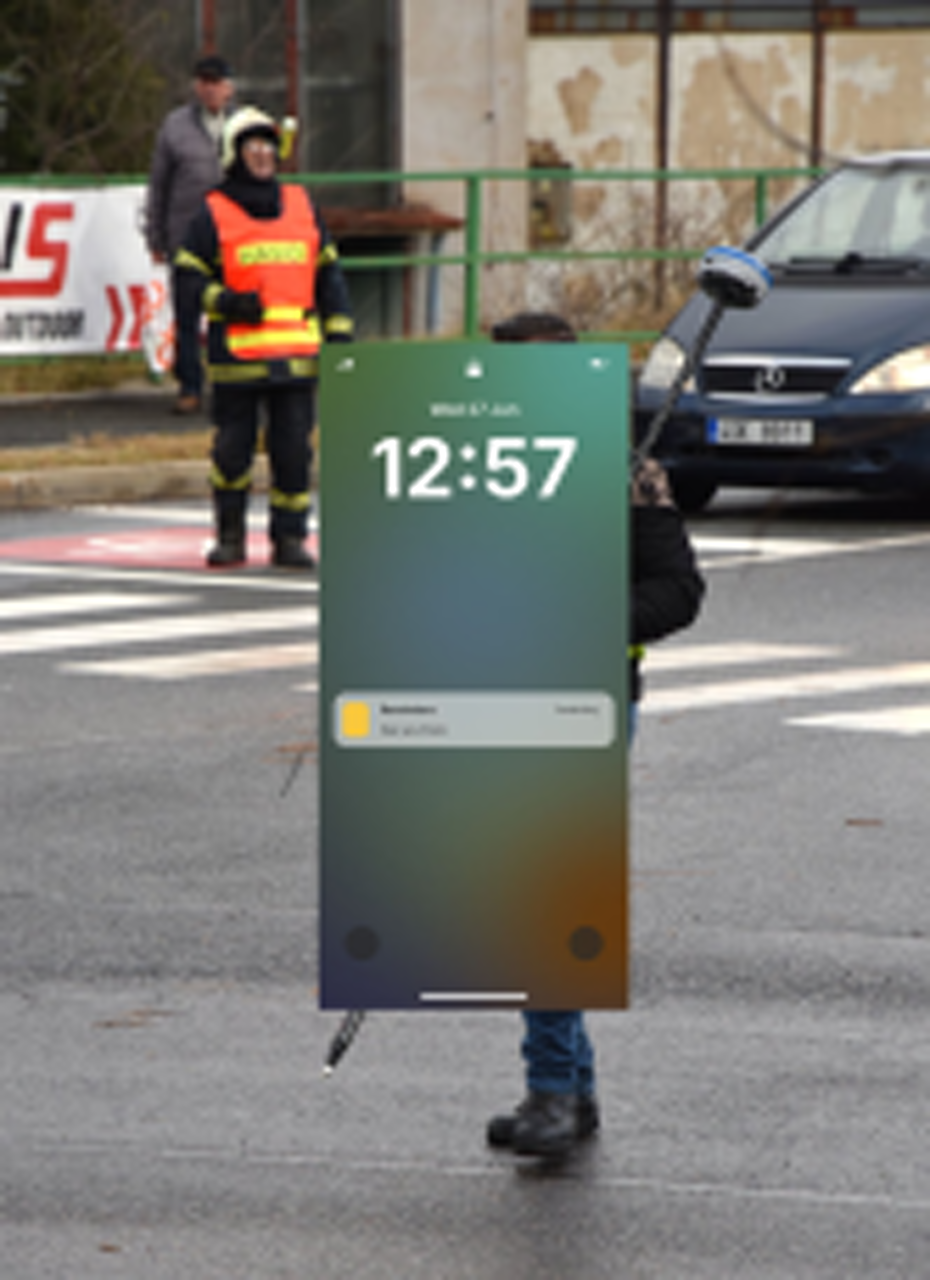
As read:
**12:57**
